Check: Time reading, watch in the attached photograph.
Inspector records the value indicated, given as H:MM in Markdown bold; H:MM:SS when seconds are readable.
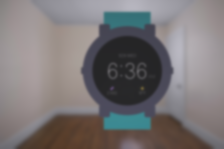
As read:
**6:36**
